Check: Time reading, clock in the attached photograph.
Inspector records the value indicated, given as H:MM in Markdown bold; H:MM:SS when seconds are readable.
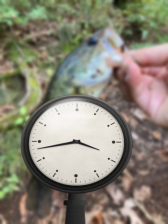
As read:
**3:43**
